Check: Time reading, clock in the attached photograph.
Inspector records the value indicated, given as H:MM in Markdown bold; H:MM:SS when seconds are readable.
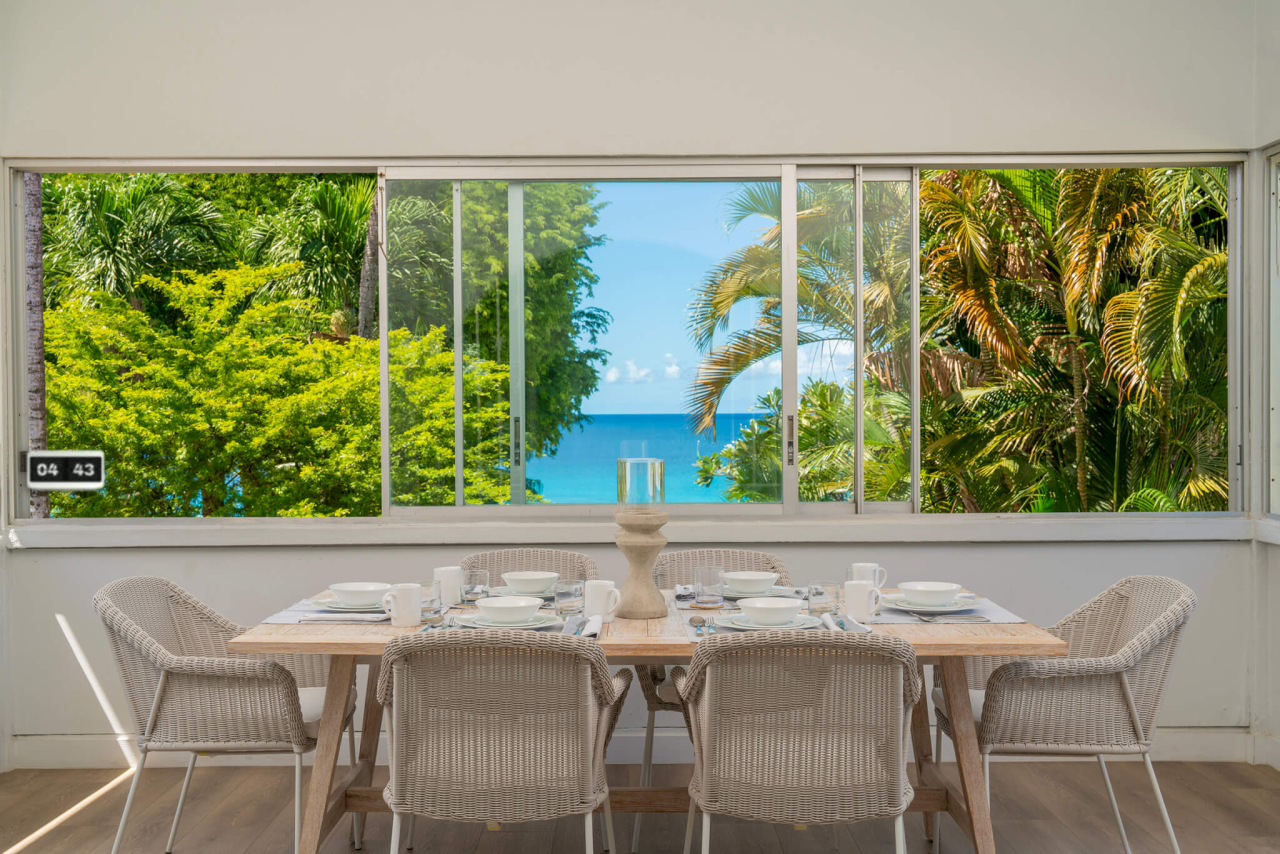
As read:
**4:43**
